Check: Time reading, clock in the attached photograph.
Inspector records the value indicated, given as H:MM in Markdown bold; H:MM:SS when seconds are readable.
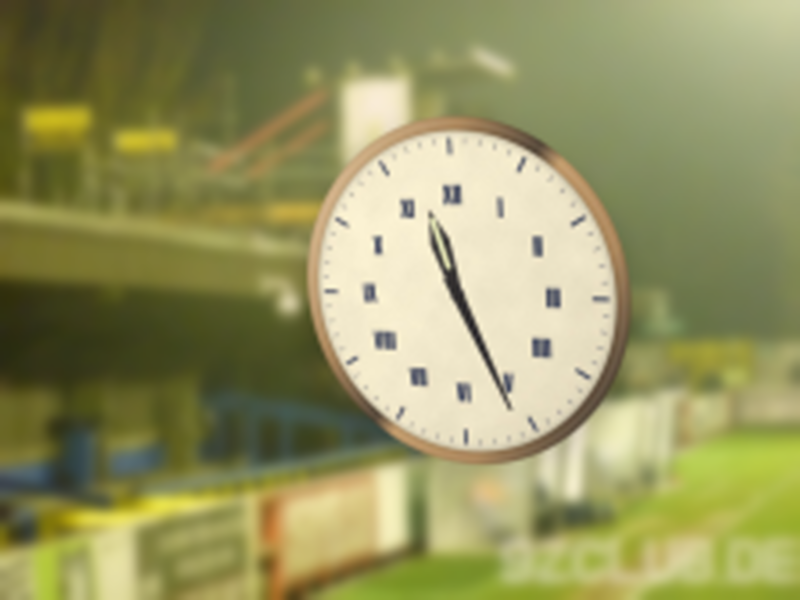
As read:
**11:26**
